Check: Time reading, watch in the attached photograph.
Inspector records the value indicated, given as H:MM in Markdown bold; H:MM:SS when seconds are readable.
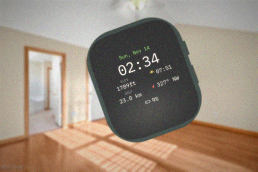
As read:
**2:34**
